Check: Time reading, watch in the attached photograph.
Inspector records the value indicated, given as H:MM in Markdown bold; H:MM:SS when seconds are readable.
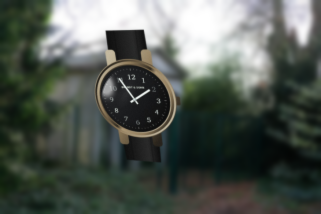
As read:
**1:55**
